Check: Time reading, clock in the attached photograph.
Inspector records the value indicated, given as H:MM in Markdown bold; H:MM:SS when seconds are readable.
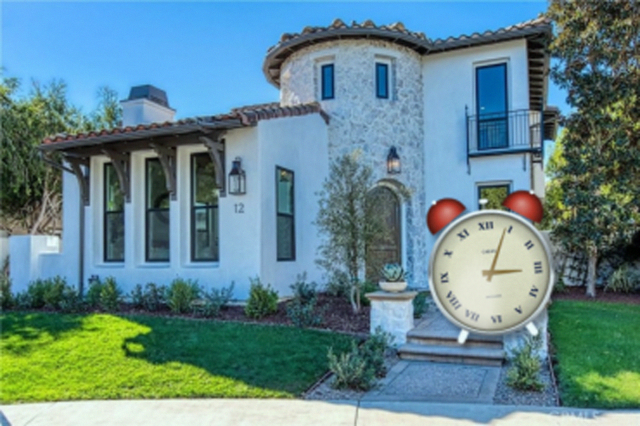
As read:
**3:04**
